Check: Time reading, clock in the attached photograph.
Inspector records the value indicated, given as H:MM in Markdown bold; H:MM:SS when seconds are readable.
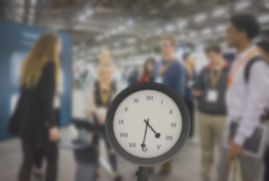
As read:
**4:31**
